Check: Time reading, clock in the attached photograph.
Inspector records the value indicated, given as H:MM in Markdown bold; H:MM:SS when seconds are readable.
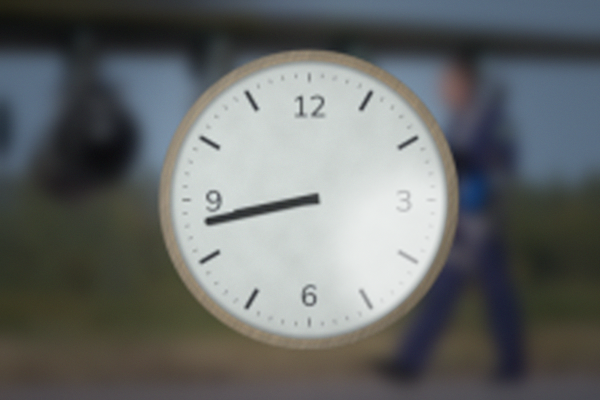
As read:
**8:43**
